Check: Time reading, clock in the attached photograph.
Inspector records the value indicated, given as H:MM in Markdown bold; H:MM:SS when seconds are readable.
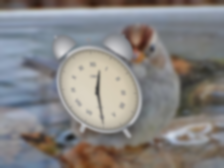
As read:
**12:30**
